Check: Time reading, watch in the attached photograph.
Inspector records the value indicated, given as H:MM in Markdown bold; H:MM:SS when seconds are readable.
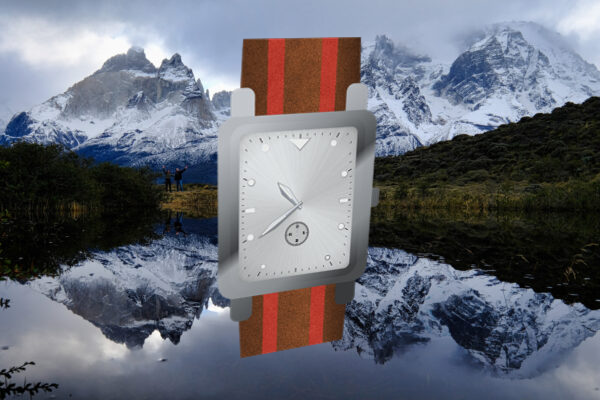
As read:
**10:39**
